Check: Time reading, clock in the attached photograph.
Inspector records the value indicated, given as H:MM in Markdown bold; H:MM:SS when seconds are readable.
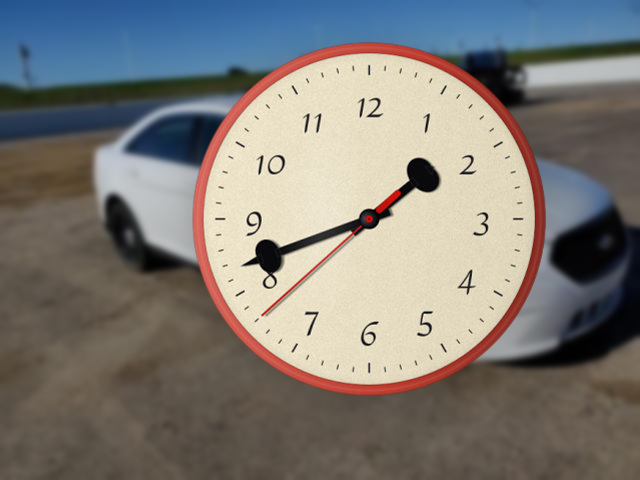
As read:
**1:41:38**
